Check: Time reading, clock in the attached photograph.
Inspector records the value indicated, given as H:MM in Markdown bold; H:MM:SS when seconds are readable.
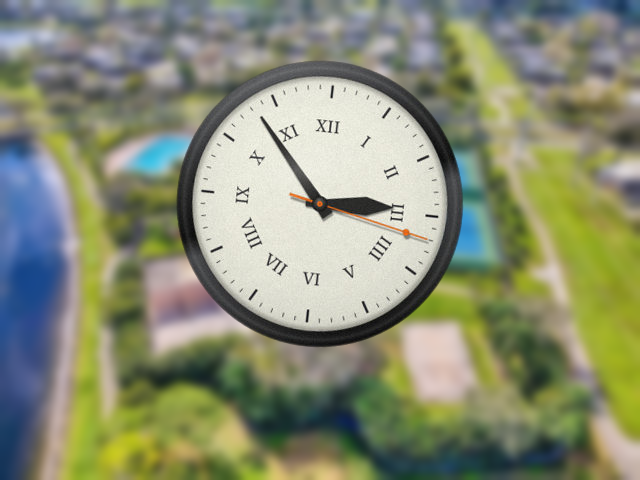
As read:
**2:53:17**
